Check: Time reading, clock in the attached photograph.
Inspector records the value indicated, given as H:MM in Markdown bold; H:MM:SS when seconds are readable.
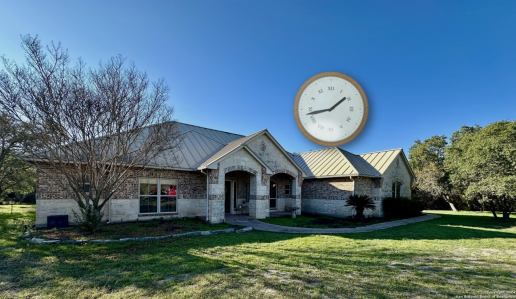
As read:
**1:43**
